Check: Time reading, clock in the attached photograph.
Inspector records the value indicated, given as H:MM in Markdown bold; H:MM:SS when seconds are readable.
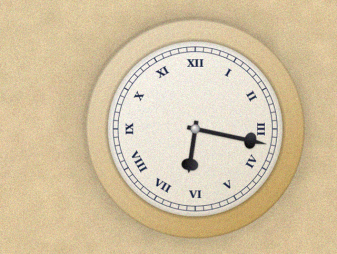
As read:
**6:17**
